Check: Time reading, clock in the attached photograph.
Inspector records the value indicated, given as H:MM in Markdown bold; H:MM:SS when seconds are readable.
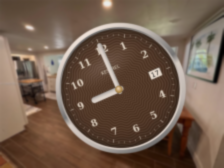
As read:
**9:00**
